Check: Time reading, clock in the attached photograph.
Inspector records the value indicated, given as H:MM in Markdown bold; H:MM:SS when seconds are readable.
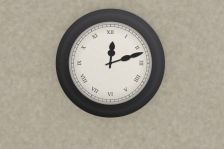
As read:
**12:12**
